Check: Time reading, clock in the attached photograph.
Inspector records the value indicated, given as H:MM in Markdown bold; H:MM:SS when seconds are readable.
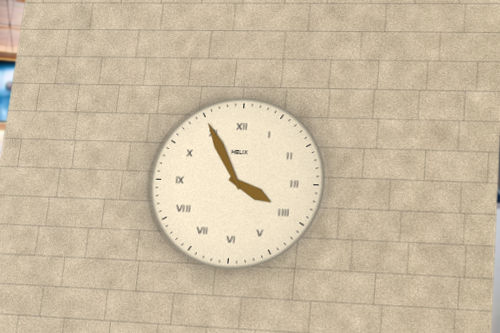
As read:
**3:55**
